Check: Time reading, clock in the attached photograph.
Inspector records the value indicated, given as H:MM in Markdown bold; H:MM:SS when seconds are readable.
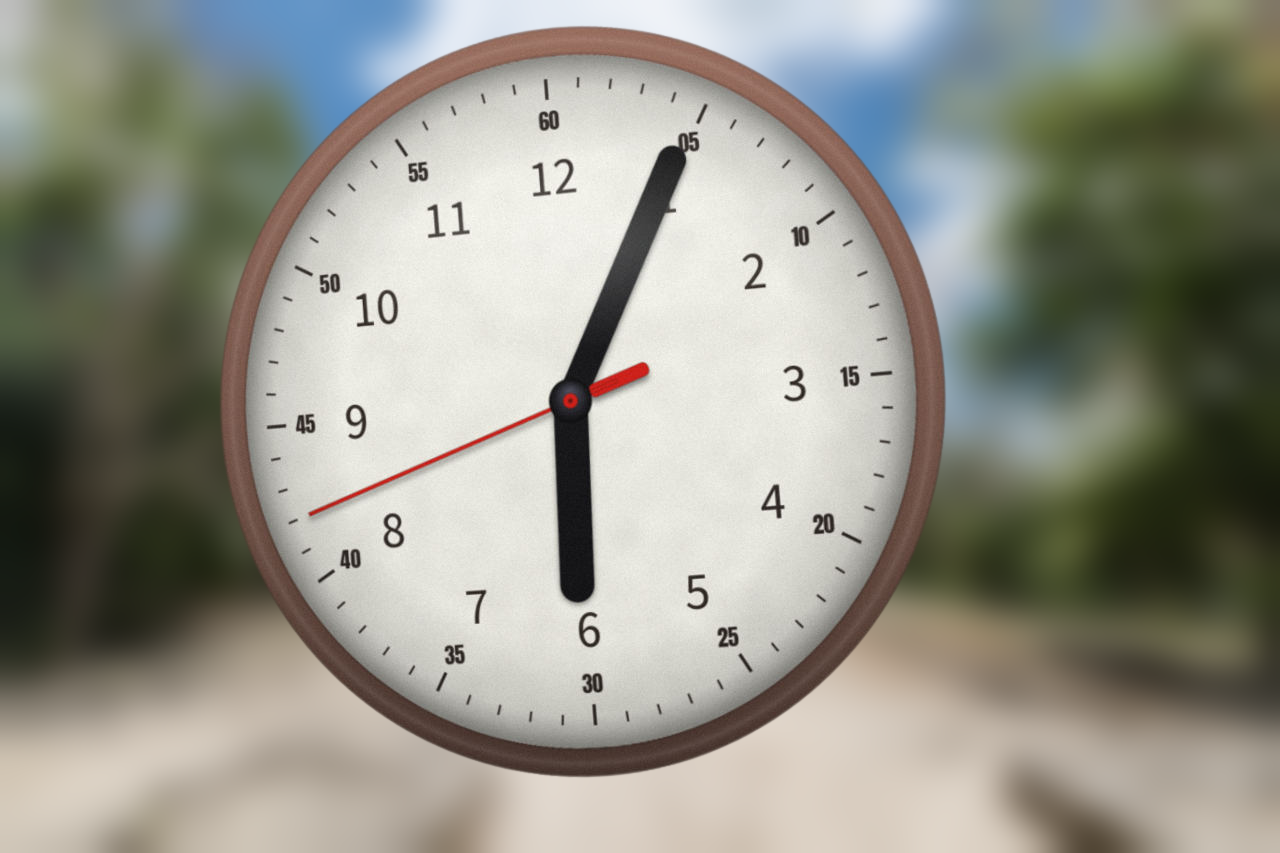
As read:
**6:04:42**
